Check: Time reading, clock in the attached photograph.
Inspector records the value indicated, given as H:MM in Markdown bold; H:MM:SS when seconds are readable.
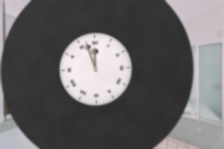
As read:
**11:57**
